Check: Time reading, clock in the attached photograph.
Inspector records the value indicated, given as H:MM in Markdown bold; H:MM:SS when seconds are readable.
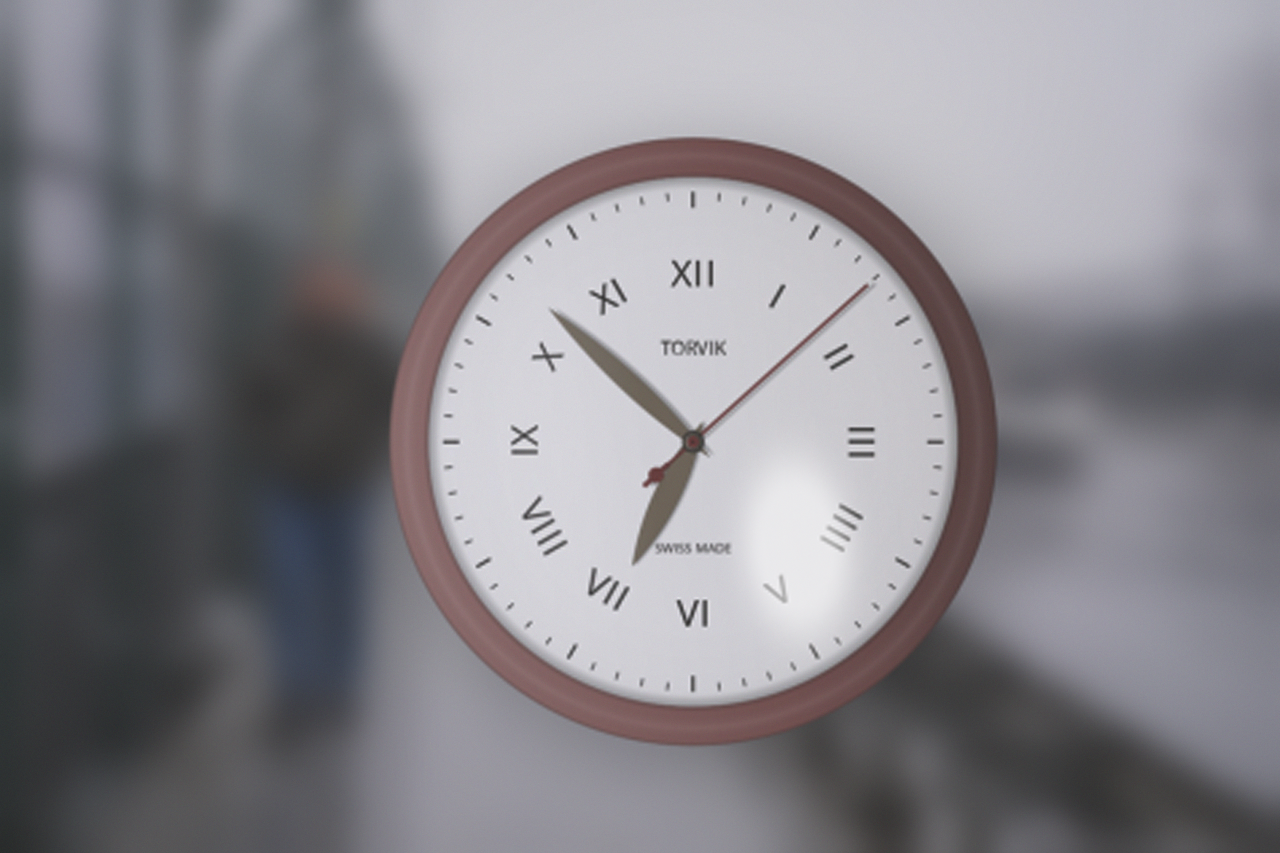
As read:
**6:52:08**
